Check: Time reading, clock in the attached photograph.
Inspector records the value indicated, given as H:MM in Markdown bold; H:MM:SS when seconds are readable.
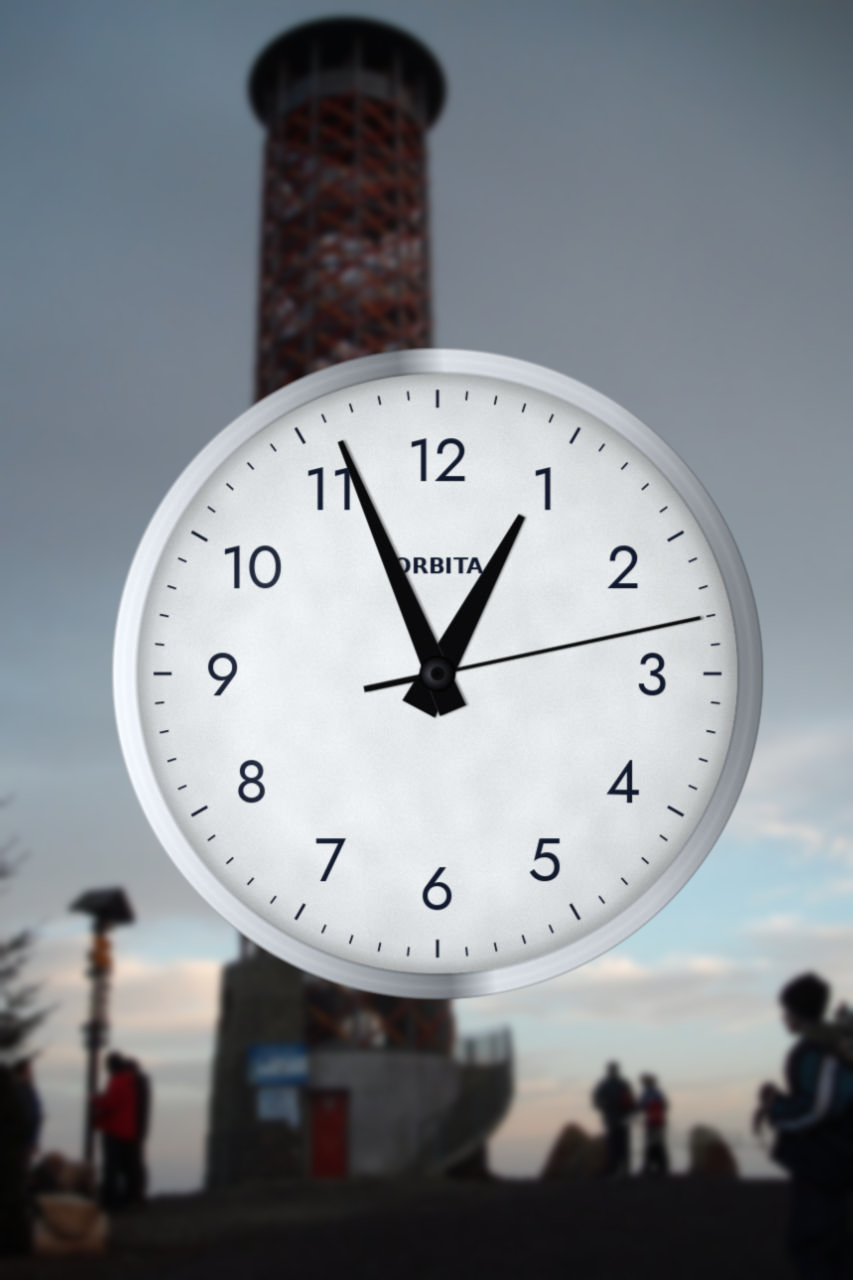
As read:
**12:56:13**
